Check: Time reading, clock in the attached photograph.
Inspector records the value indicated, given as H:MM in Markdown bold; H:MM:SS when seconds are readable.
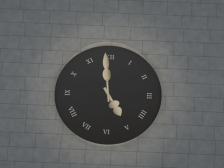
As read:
**4:59**
